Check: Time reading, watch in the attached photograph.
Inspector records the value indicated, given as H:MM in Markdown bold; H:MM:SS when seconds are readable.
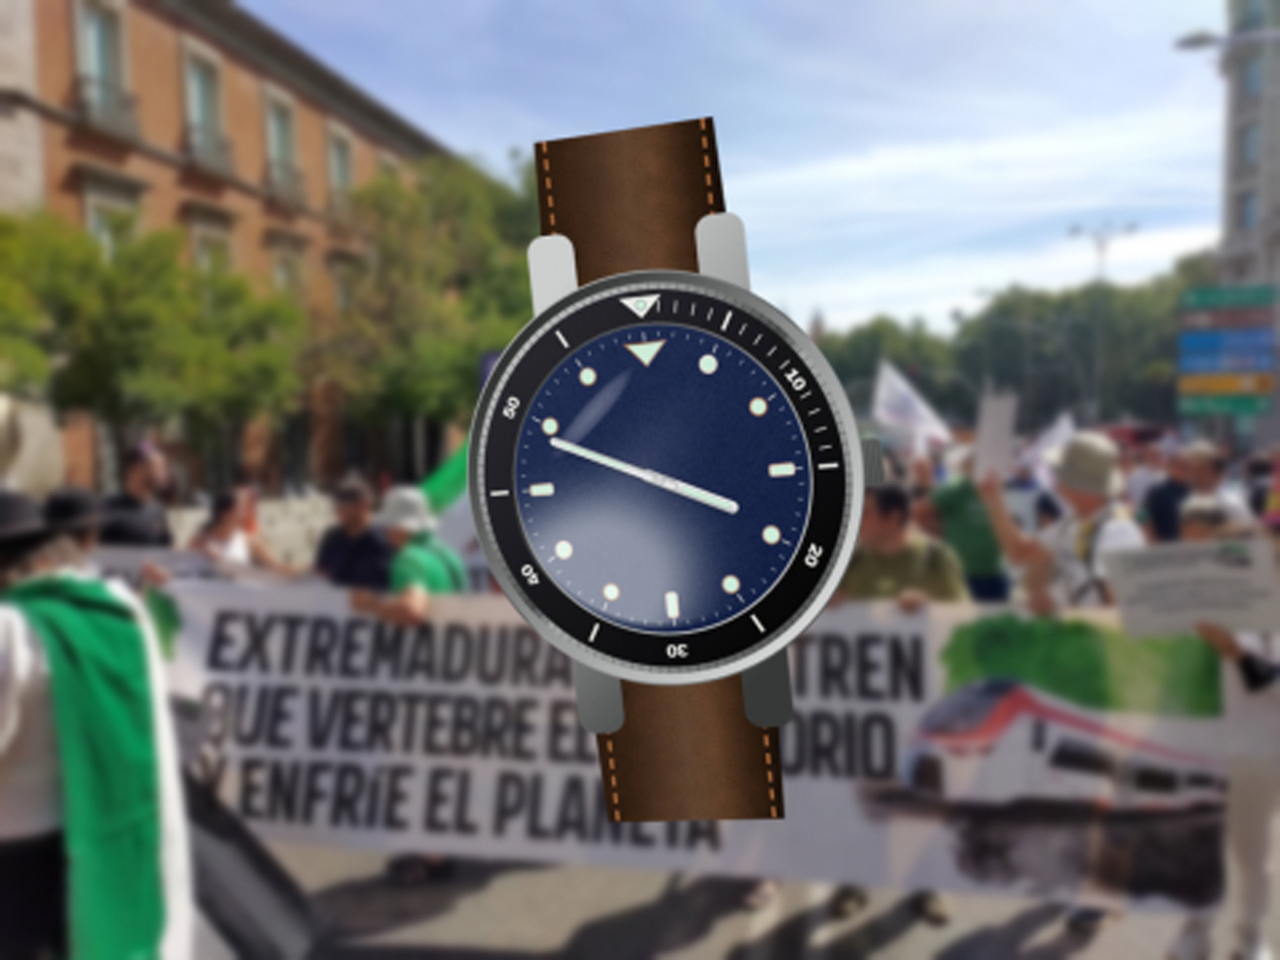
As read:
**3:49**
